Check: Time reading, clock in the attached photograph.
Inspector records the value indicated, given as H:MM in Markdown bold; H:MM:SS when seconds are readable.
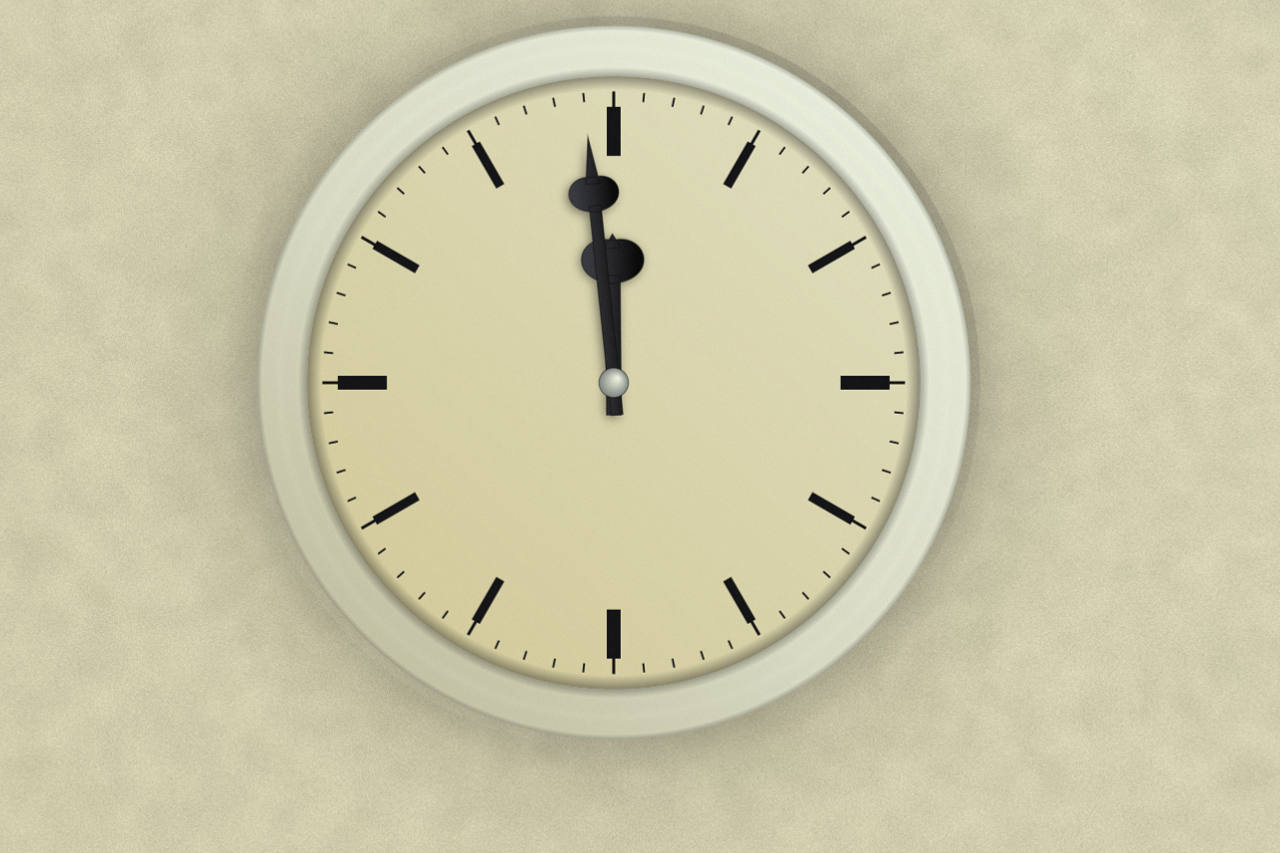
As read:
**11:59**
